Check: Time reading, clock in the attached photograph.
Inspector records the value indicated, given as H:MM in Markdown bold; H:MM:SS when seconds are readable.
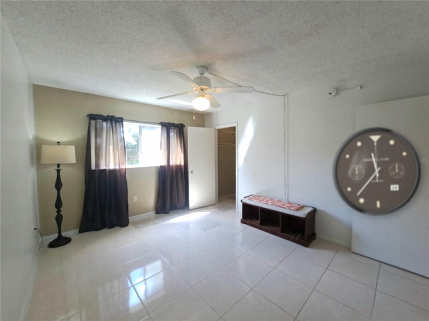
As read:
**11:37**
